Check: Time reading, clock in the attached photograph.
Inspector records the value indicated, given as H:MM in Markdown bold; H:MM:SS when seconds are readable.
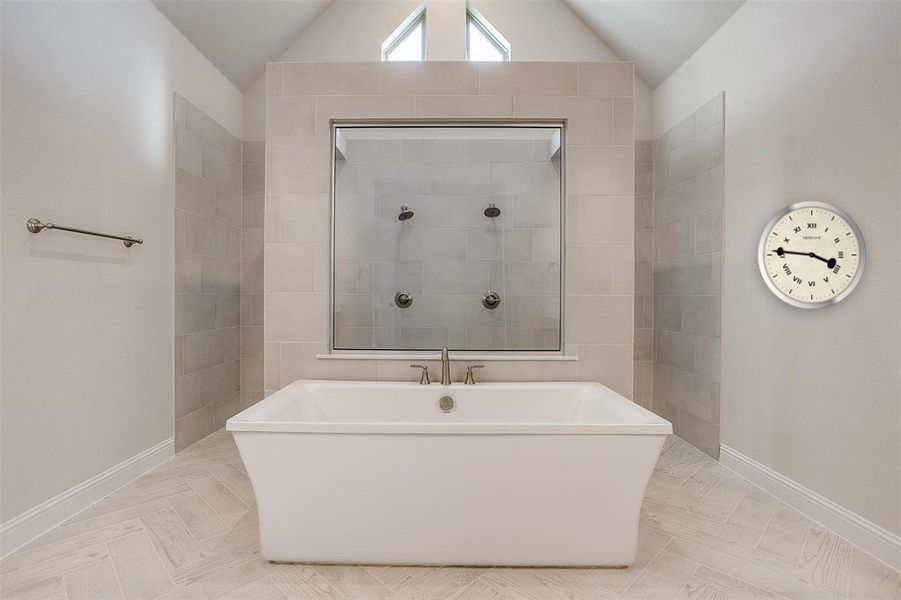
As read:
**3:46**
